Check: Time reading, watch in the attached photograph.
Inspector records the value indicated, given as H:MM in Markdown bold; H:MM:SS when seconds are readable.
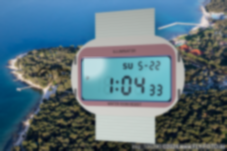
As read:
**1:04**
